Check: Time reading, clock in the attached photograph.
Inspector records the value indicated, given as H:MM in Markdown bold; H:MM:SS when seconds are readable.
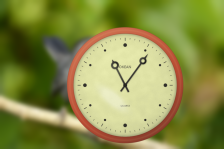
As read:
**11:06**
